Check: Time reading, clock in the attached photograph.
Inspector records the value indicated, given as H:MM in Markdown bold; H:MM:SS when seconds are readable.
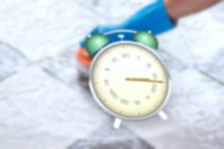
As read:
**3:17**
